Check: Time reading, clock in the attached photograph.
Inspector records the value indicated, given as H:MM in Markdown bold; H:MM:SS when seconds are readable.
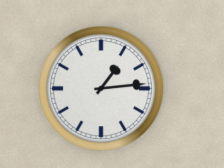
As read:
**1:14**
